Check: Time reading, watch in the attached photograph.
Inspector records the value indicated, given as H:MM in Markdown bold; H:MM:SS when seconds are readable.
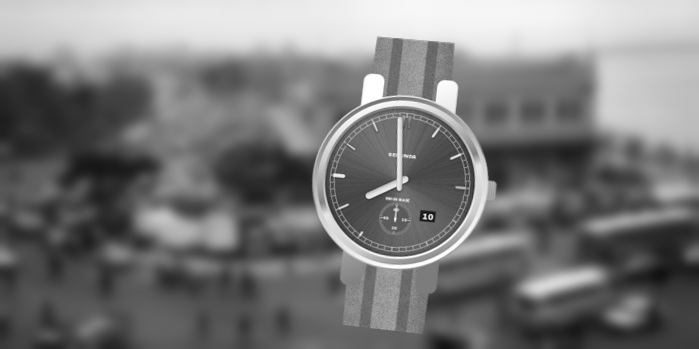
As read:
**7:59**
